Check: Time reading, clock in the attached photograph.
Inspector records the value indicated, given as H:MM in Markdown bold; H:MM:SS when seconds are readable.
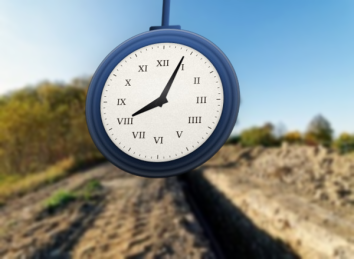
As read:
**8:04**
